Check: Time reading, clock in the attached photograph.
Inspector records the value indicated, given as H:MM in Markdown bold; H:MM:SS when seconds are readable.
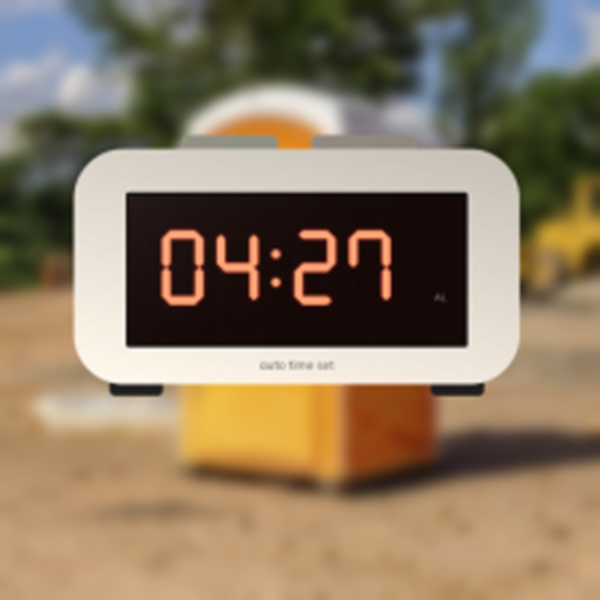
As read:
**4:27**
